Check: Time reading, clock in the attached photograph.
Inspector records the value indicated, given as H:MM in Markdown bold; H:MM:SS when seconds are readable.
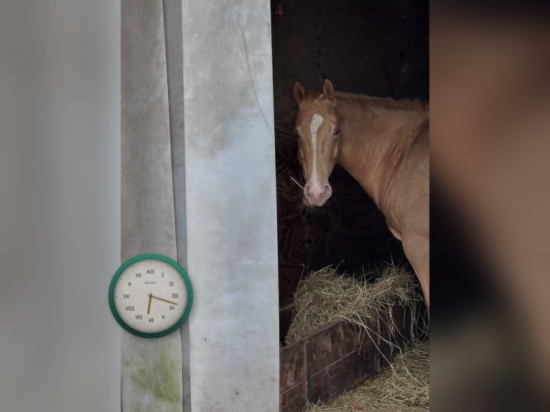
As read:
**6:18**
